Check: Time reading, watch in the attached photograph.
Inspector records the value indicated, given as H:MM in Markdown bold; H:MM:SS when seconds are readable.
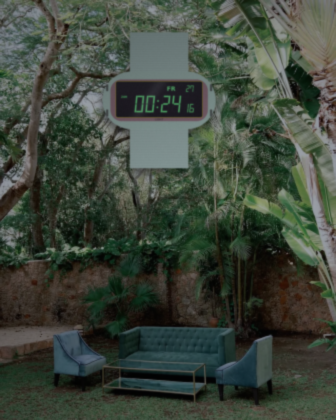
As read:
**0:24**
